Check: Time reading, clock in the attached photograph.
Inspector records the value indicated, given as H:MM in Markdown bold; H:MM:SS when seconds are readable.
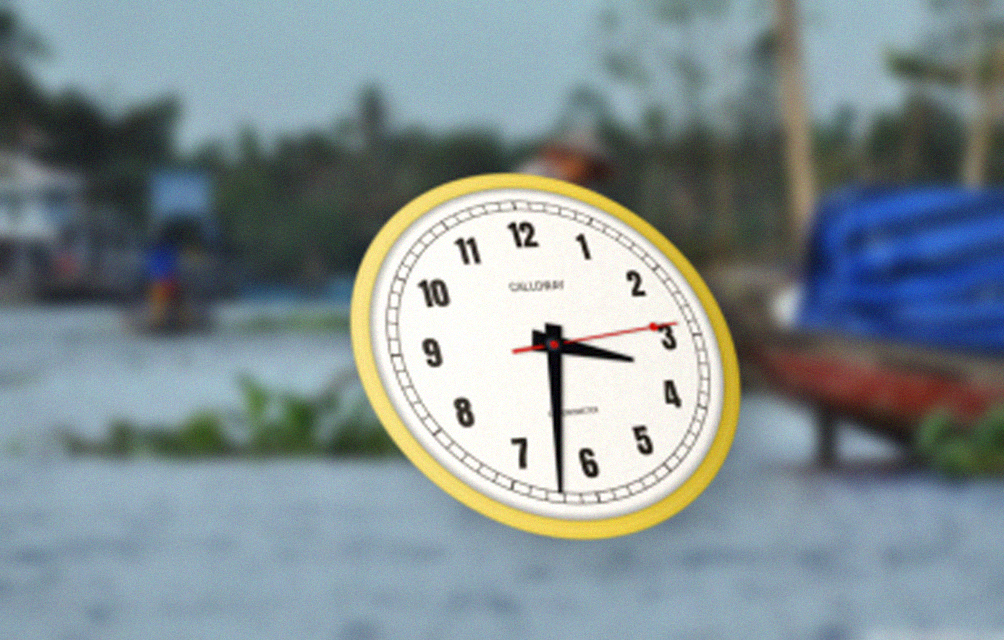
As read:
**3:32:14**
